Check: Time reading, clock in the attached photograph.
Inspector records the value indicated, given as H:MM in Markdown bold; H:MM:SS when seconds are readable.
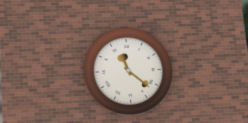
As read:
**11:22**
